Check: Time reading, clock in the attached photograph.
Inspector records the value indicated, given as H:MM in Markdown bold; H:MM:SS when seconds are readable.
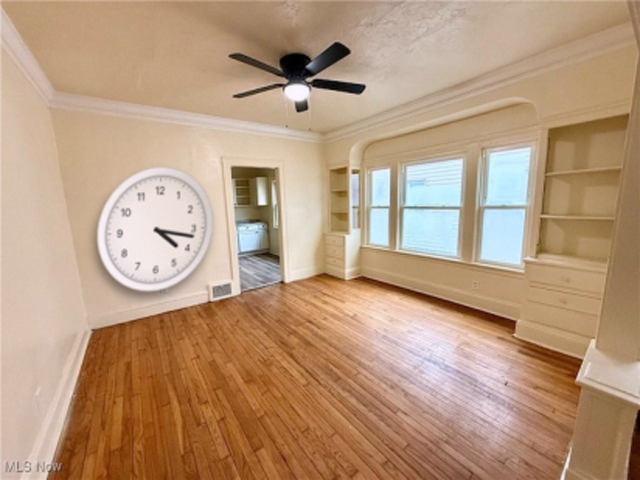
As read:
**4:17**
